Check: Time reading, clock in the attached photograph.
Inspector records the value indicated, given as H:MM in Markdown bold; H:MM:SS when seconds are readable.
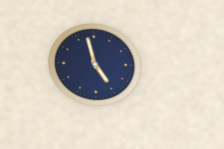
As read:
**4:58**
